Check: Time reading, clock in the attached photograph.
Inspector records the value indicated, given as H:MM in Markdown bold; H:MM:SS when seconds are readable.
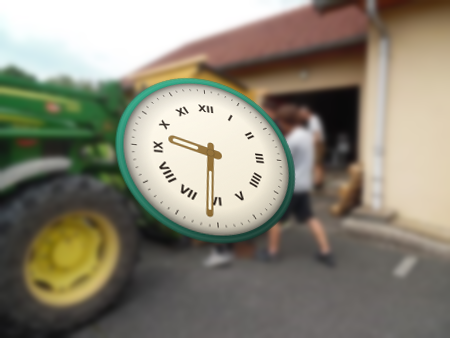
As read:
**9:31**
